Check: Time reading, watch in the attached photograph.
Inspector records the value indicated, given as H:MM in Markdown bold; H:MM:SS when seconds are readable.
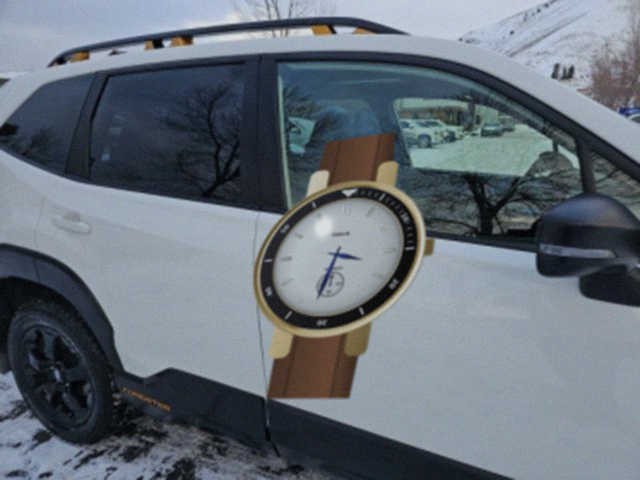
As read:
**3:32**
